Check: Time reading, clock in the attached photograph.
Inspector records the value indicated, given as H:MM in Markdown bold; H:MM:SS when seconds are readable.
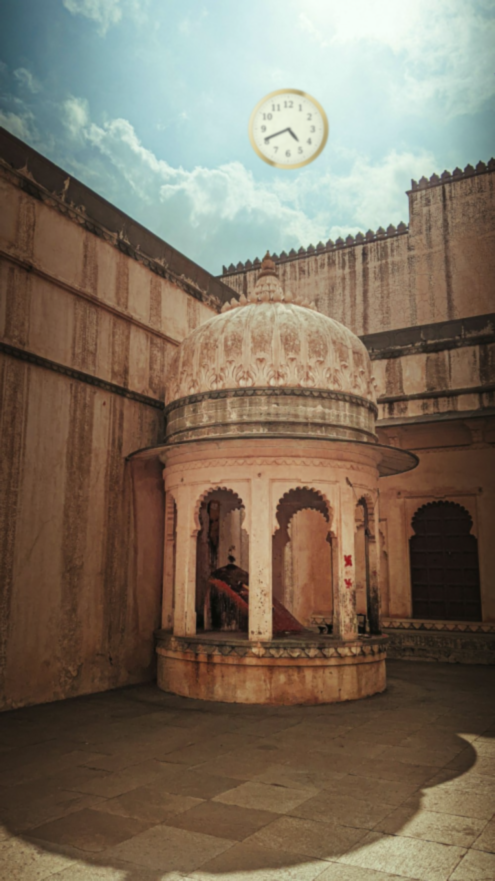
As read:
**4:41**
